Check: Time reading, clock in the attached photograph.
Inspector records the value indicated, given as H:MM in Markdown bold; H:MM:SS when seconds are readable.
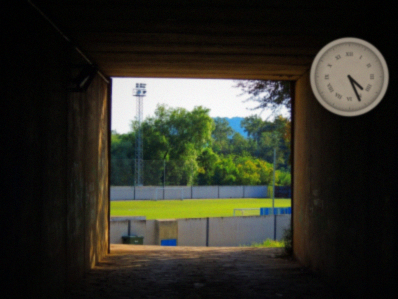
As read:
**4:26**
